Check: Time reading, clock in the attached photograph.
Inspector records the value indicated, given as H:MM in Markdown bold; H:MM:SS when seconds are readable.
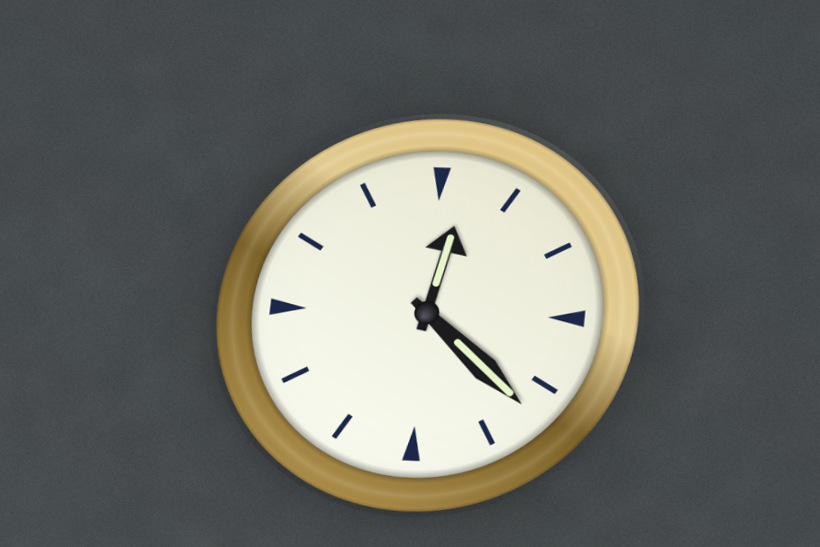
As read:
**12:22**
